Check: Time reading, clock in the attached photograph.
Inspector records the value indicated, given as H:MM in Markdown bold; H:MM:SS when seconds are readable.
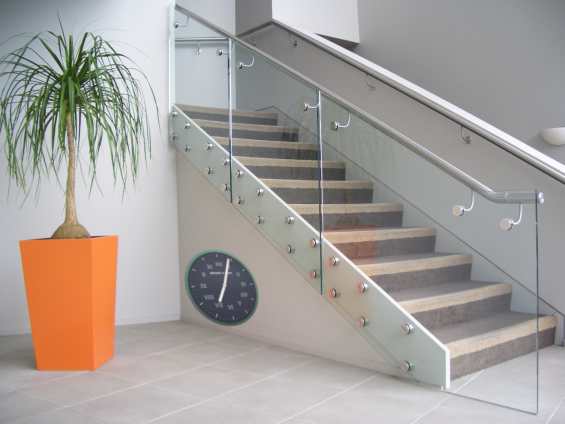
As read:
**7:04**
